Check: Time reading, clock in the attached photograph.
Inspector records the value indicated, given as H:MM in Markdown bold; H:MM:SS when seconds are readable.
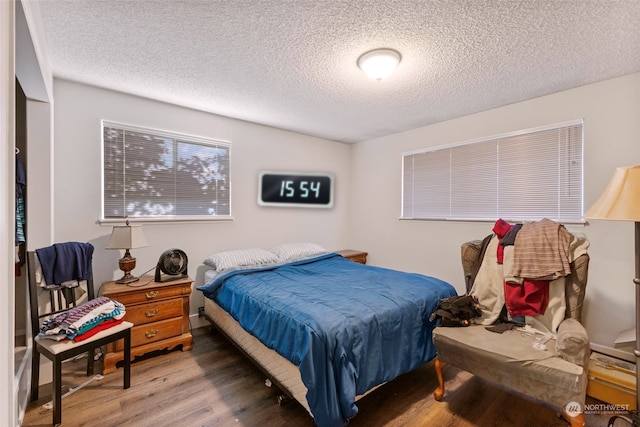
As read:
**15:54**
